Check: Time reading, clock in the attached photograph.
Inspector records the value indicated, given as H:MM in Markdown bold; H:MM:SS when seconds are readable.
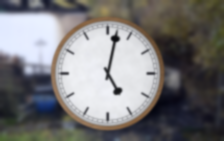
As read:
**5:02**
